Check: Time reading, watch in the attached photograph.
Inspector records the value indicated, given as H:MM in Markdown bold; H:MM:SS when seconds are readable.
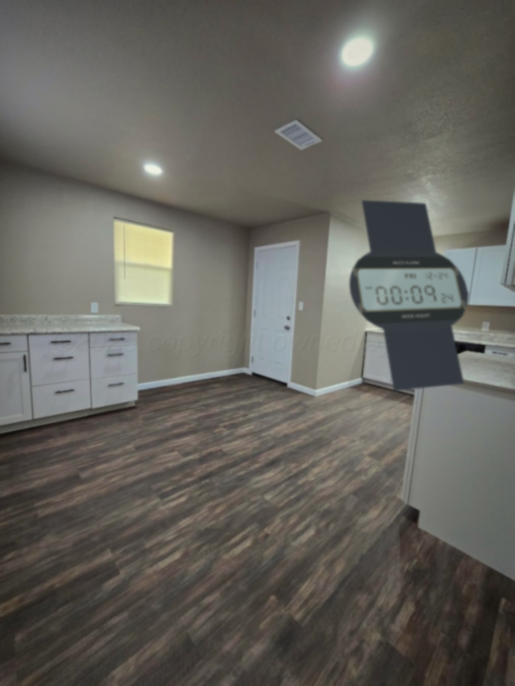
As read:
**0:09**
